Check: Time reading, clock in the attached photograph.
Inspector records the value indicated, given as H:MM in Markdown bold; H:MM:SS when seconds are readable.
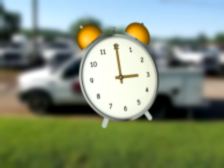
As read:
**3:00**
